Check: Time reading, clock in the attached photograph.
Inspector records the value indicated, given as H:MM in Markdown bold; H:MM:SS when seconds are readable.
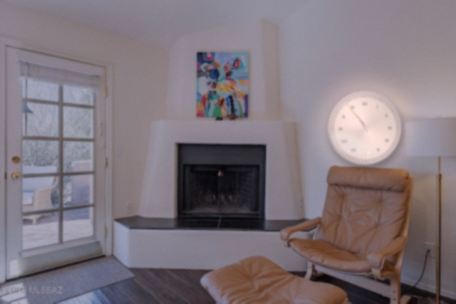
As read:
**10:54**
